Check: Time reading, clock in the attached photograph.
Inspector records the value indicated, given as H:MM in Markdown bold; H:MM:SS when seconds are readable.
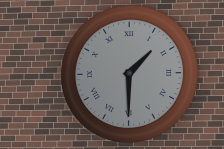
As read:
**1:30**
